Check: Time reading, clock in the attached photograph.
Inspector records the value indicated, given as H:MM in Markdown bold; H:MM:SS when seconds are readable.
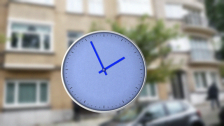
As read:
**1:56**
